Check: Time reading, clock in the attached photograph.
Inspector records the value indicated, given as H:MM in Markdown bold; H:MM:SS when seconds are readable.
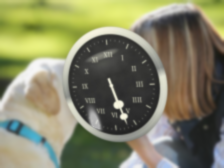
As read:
**5:27**
